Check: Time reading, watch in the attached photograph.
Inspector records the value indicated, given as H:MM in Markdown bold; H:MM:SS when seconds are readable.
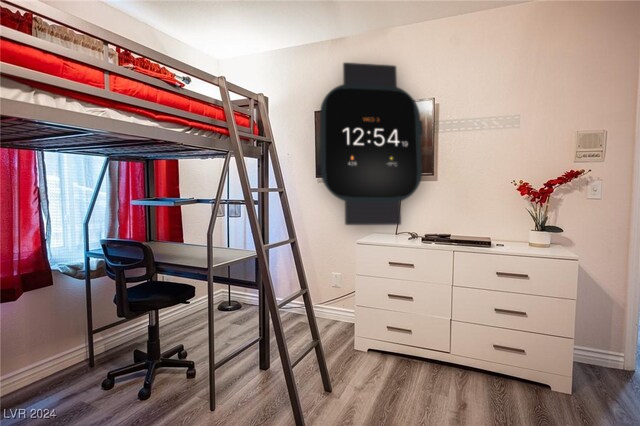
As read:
**12:54**
